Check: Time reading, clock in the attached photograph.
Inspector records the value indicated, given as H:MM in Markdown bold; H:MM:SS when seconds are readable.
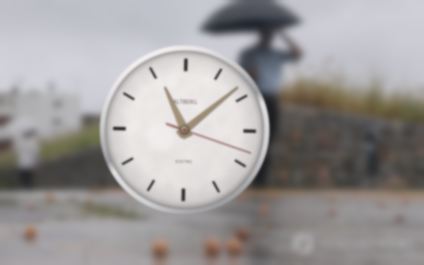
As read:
**11:08:18**
